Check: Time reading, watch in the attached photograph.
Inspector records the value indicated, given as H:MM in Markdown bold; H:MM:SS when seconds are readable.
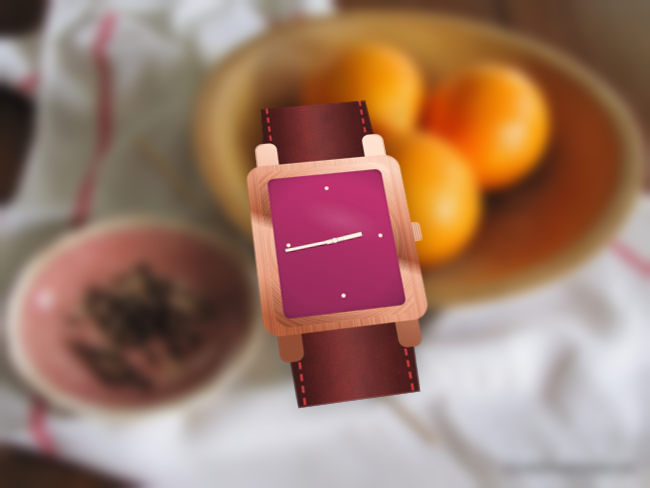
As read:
**2:44**
